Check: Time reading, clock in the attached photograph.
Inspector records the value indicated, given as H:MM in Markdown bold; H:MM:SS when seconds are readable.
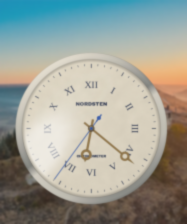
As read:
**6:21:36**
